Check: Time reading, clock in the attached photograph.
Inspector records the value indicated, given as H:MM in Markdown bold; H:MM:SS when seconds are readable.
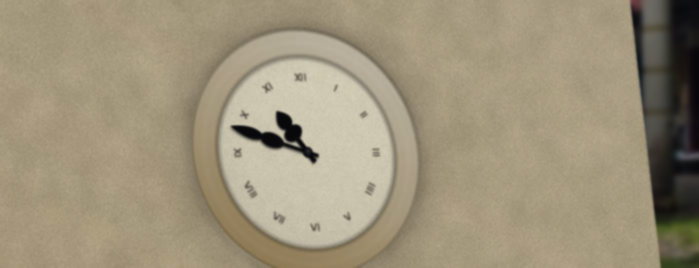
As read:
**10:48**
